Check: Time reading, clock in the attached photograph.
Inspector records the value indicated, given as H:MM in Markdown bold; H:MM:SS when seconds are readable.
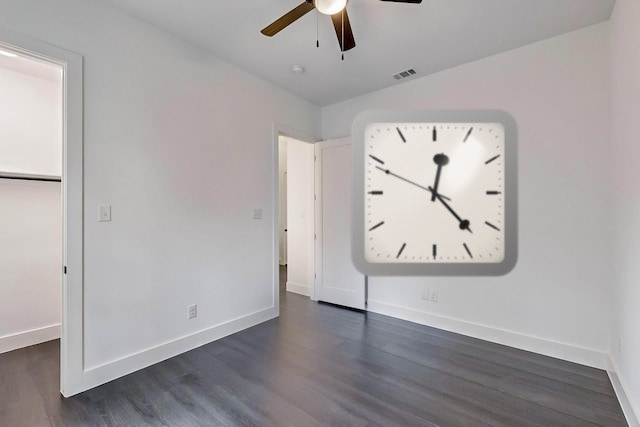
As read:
**12:22:49**
